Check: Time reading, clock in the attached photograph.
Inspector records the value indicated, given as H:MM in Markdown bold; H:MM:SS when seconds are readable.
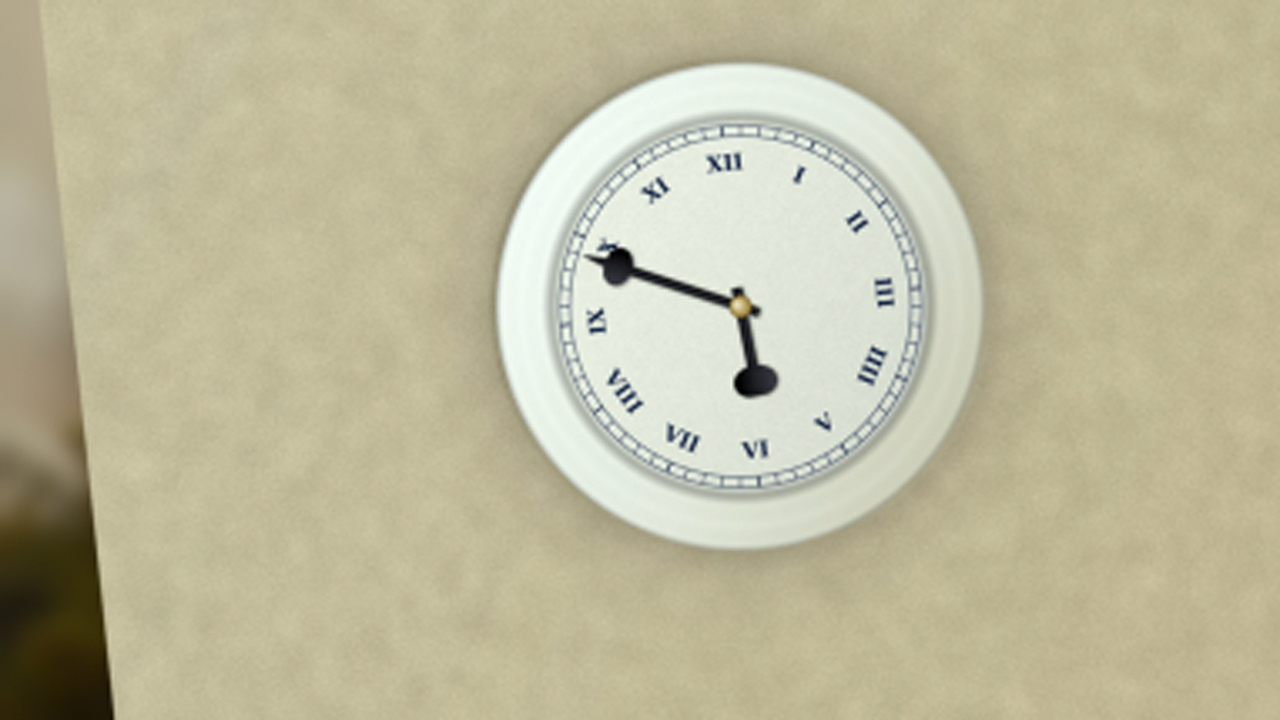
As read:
**5:49**
